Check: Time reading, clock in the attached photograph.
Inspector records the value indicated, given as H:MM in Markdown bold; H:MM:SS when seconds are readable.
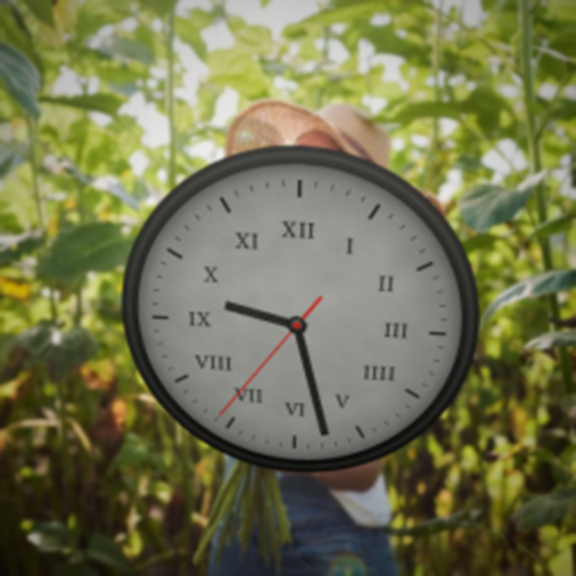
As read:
**9:27:36**
